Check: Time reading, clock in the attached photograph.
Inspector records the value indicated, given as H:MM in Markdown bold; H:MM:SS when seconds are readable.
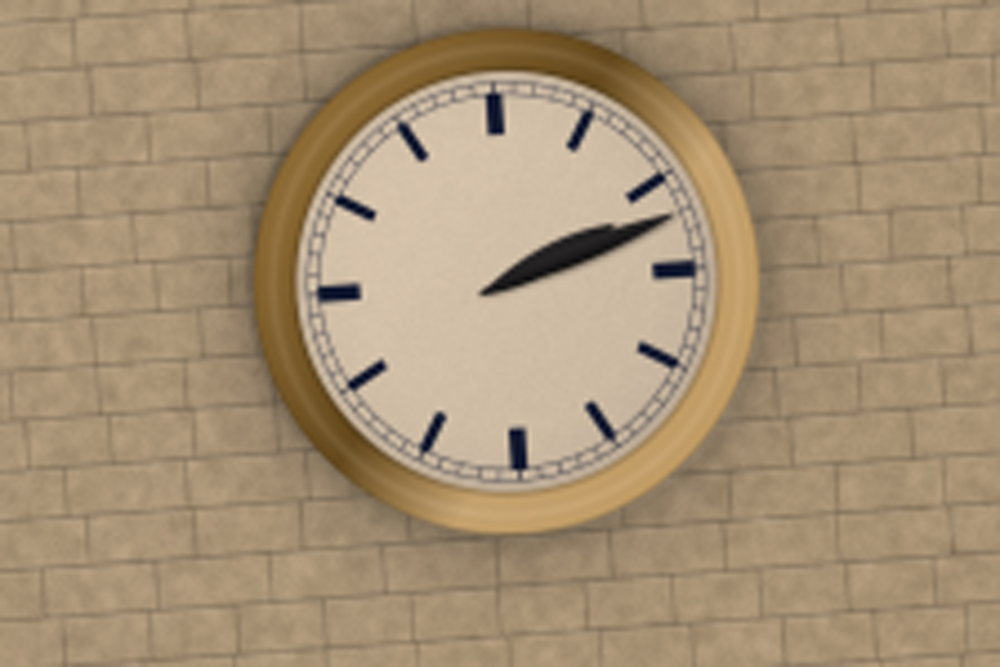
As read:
**2:12**
